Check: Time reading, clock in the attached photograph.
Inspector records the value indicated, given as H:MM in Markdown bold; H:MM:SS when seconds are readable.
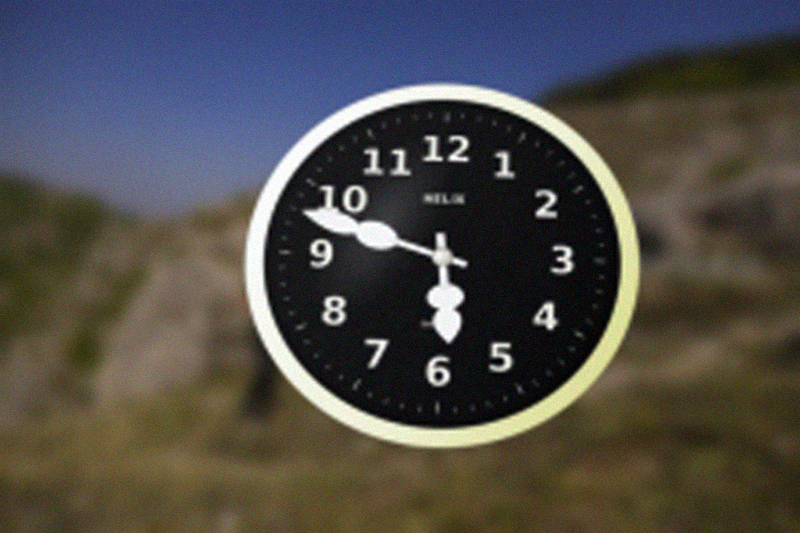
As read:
**5:48**
